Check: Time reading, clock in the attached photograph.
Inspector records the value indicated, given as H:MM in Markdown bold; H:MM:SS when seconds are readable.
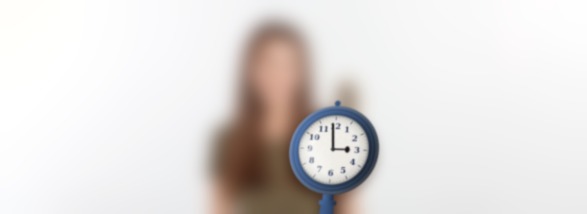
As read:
**2:59**
